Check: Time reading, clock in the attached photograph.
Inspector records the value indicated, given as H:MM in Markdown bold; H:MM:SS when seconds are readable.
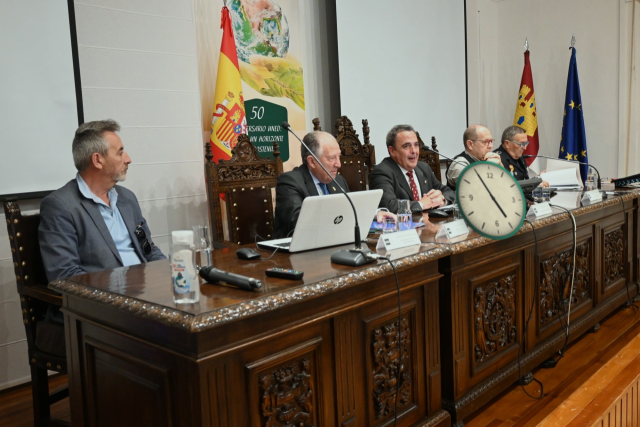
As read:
**4:55**
